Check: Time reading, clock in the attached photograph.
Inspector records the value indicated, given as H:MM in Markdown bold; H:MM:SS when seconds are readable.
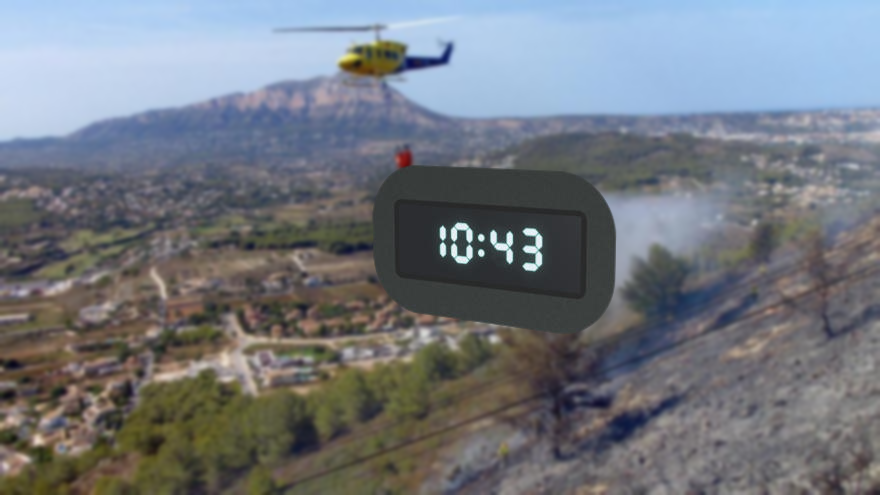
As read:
**10:43**
